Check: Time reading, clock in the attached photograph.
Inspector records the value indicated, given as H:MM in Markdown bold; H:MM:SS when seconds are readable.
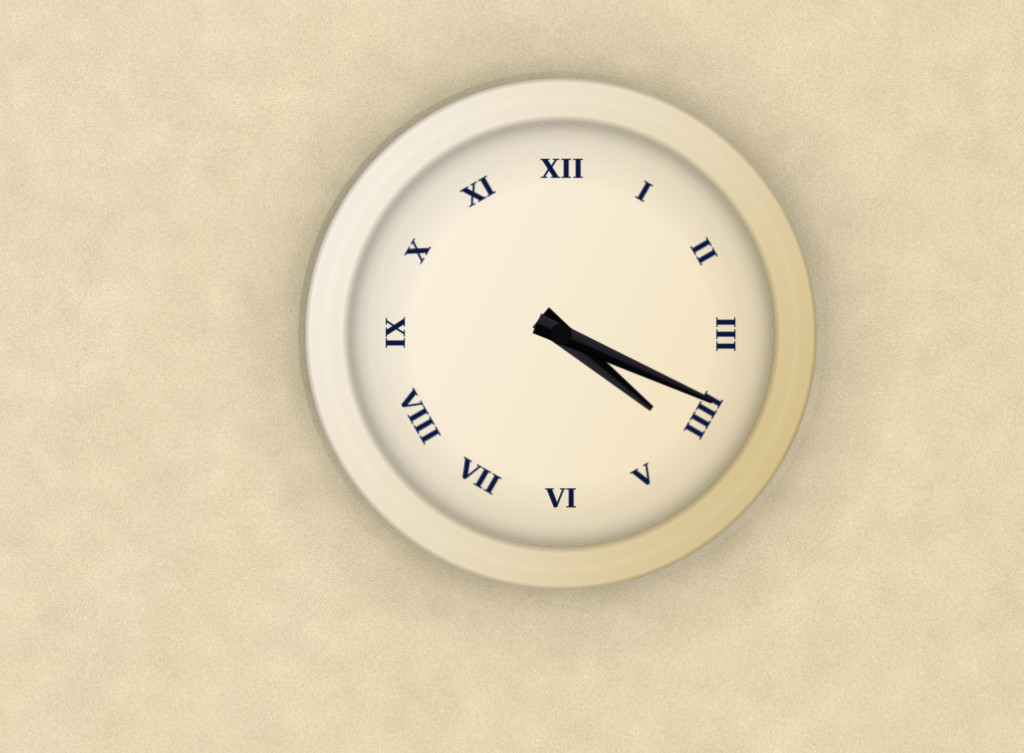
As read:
**4:19**
